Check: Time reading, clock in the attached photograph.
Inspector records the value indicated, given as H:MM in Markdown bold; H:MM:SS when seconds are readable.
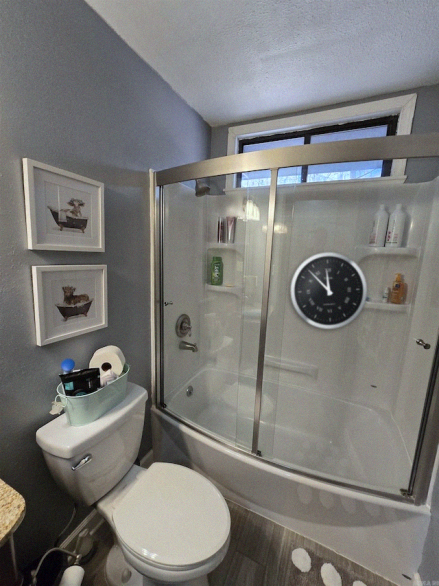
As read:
**11:53**
